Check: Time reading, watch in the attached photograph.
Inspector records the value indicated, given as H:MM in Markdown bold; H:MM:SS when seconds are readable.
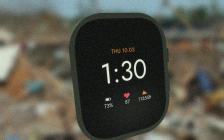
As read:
**1:30**
